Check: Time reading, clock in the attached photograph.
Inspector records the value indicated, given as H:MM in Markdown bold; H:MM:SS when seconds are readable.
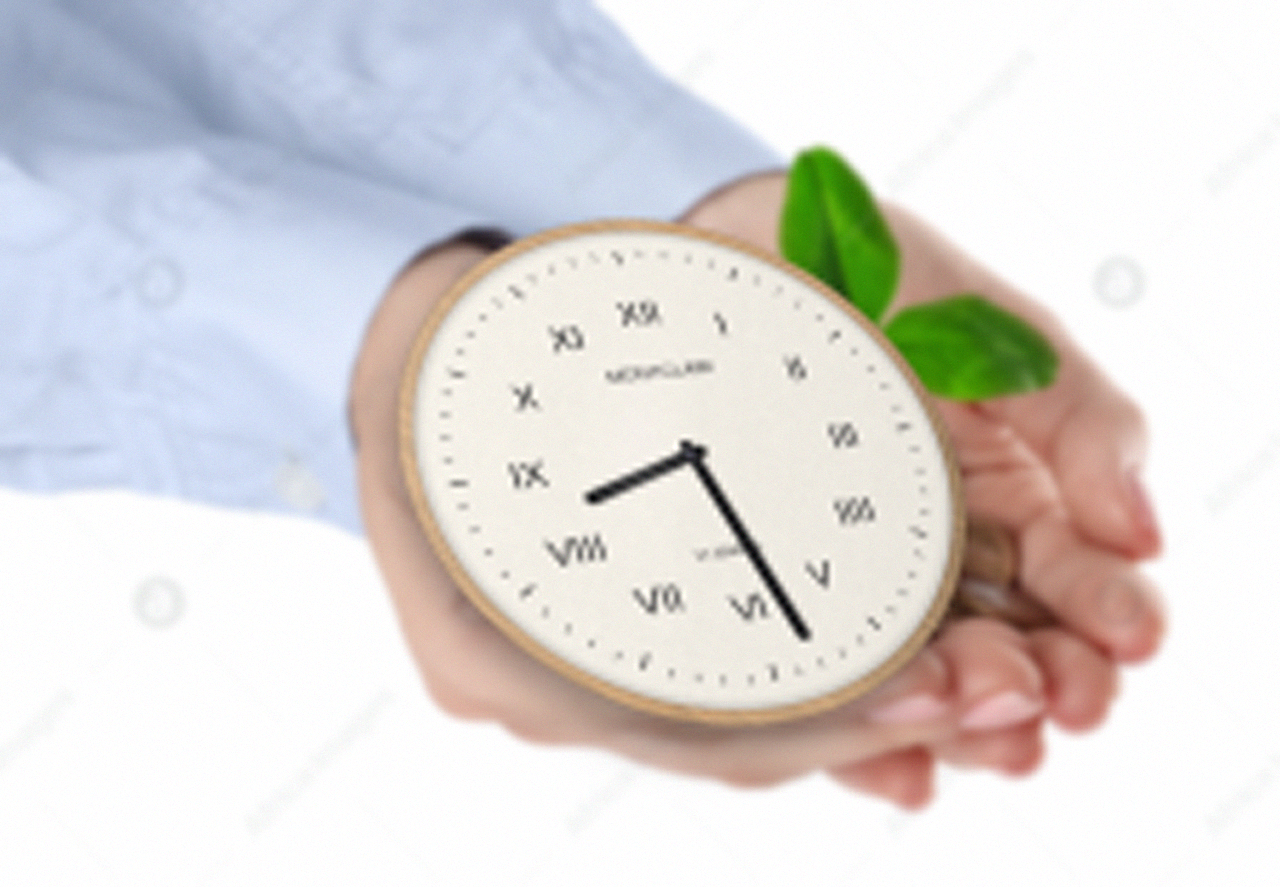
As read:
**8:28**
